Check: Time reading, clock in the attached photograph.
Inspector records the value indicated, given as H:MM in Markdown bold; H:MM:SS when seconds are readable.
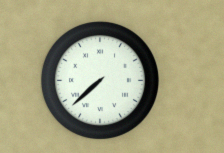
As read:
**7:38**
